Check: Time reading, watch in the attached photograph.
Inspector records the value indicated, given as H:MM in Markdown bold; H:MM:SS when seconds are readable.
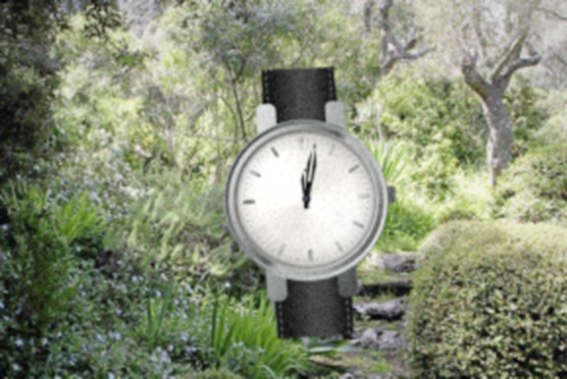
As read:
**12:02**
